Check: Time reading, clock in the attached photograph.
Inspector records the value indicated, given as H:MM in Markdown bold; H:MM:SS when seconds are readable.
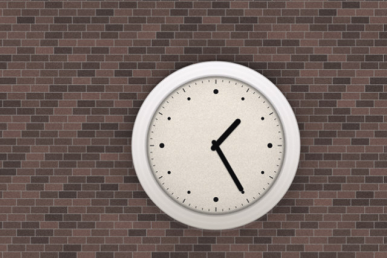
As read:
**1:25**
